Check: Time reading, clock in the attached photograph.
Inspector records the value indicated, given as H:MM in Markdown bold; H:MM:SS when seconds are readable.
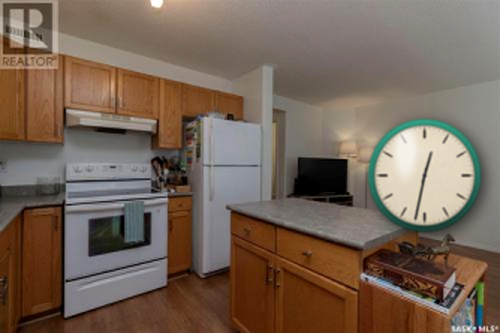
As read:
**12:32**
